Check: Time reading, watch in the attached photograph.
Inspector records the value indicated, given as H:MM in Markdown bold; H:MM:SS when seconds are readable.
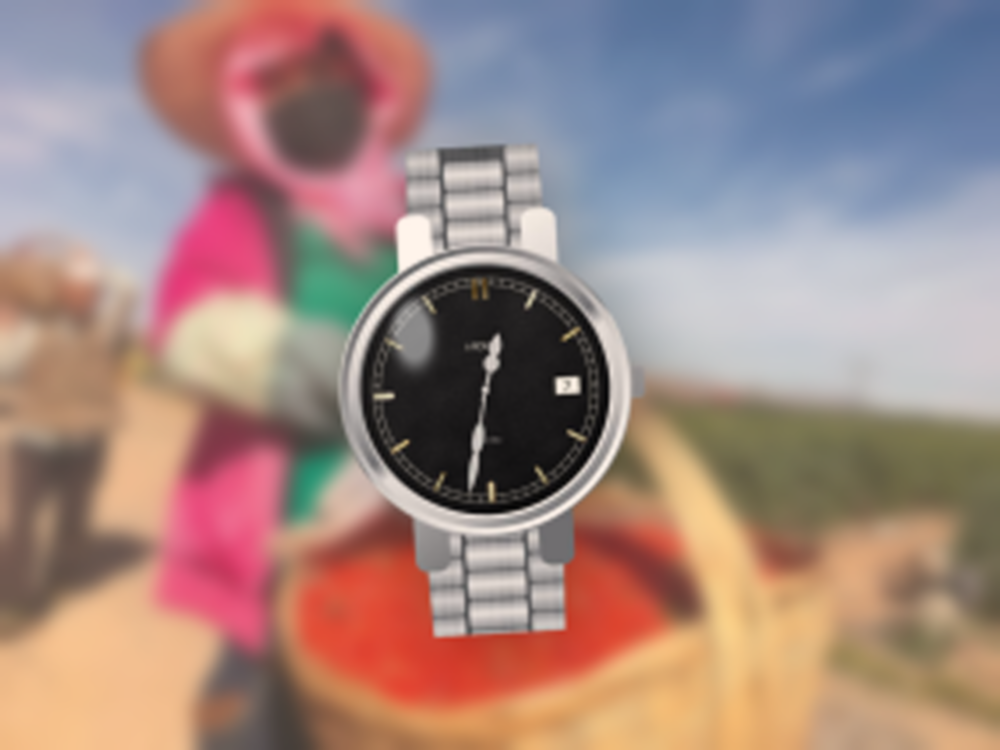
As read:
**12:32**
